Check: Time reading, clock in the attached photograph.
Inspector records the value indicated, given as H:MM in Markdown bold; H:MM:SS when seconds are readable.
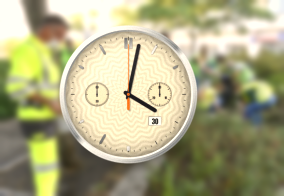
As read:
**4:02**
